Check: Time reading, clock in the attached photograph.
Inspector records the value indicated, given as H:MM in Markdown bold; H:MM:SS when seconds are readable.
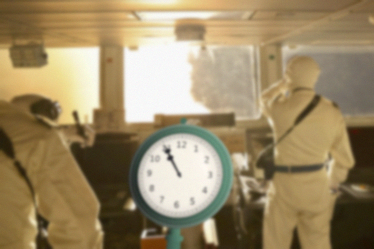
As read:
**10:55**
